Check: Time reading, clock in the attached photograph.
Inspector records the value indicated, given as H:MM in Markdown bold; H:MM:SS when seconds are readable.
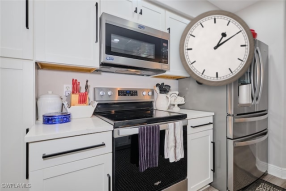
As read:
**1:10**
